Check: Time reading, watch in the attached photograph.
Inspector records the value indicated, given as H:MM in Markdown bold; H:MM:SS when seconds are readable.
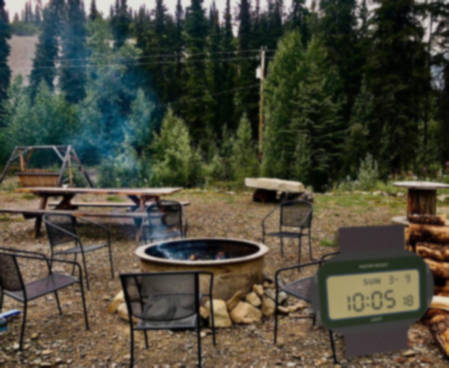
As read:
**10:05:18**
